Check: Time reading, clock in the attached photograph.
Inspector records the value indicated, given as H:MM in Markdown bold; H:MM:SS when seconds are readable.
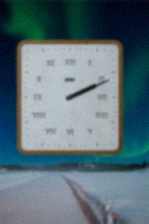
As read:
**2:11**
